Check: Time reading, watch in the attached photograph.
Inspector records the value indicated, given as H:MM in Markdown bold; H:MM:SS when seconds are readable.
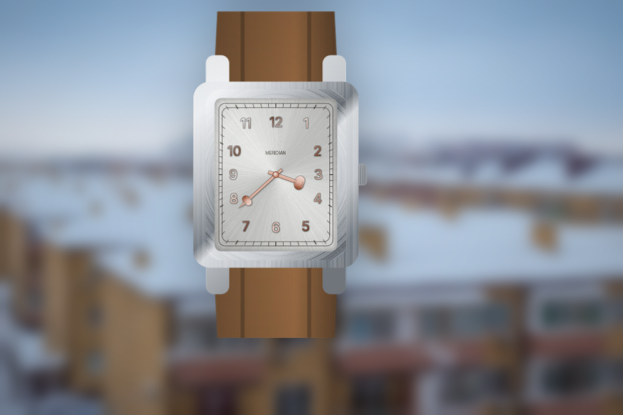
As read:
**3:38**
